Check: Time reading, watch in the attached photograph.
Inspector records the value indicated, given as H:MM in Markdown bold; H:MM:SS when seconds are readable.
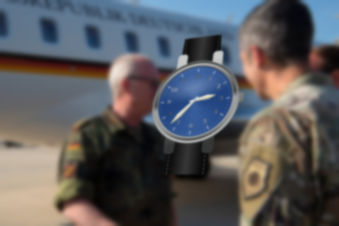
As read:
**2:37**
